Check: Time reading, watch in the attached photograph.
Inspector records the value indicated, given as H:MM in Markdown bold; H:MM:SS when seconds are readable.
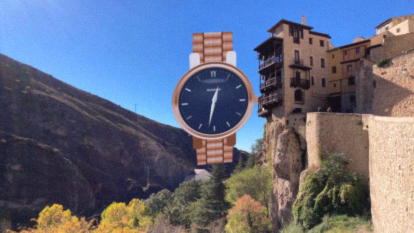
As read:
**12:32**
